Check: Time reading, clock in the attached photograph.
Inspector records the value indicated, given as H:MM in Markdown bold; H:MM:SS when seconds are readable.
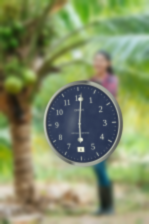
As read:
**6:01**
